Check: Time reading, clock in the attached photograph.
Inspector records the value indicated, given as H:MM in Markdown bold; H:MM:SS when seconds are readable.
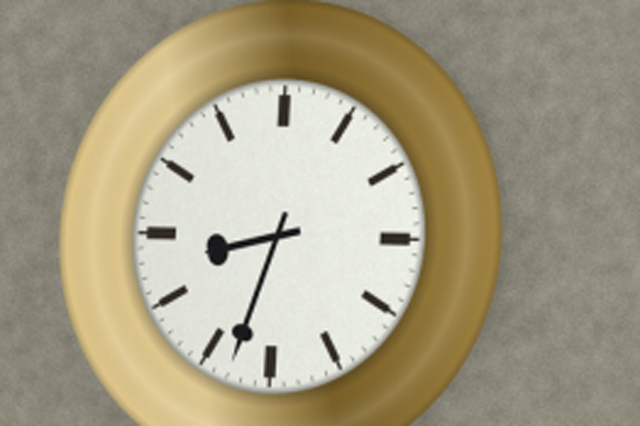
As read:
**8:33**
